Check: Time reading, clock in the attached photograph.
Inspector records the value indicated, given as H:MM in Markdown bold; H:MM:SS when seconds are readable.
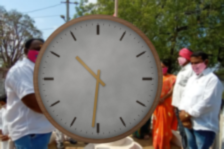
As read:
**10:31**
